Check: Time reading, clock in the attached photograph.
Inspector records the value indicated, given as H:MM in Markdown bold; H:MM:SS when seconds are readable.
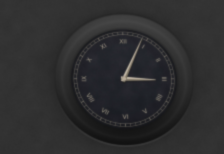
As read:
**3:04**
